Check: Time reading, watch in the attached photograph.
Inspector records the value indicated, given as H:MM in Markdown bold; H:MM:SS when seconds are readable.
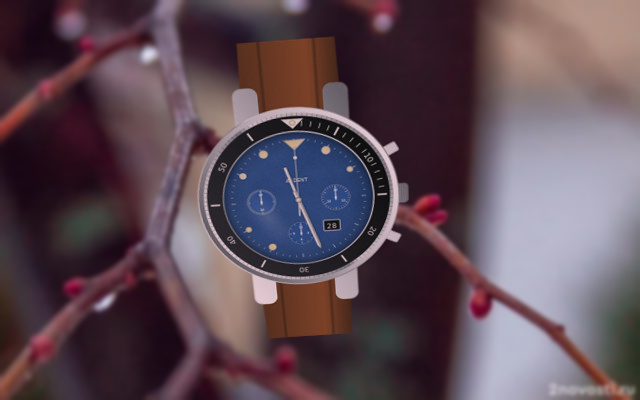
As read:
**11:27**
